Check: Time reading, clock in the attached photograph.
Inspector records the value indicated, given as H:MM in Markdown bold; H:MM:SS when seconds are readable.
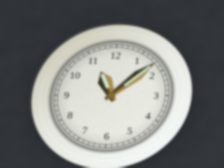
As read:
**11:08**
